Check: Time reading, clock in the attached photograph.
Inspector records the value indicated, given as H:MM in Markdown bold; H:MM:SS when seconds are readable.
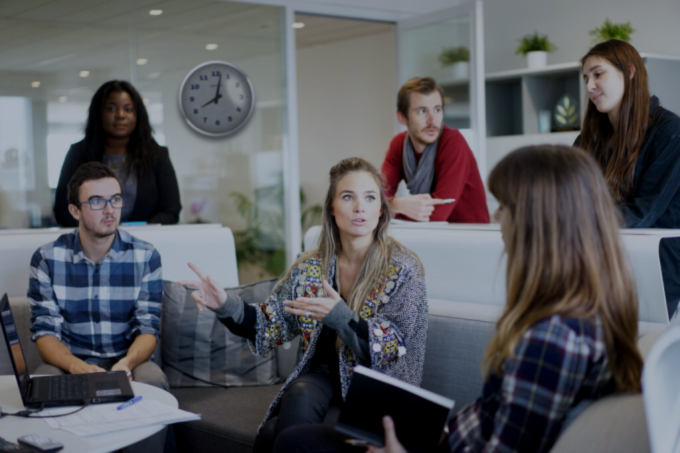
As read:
**8:02**
